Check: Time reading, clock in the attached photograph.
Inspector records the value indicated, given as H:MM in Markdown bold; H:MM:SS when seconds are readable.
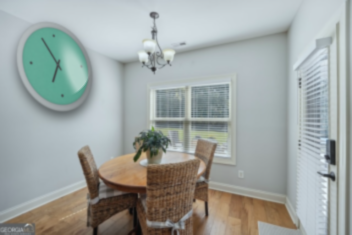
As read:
**6:55**
